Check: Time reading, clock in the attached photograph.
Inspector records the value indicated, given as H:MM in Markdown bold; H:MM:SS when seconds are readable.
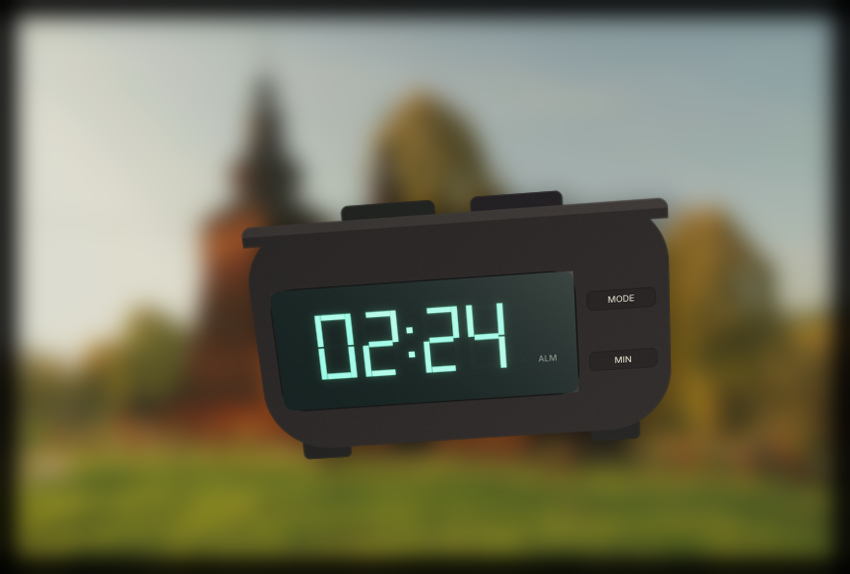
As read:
**2:24**
